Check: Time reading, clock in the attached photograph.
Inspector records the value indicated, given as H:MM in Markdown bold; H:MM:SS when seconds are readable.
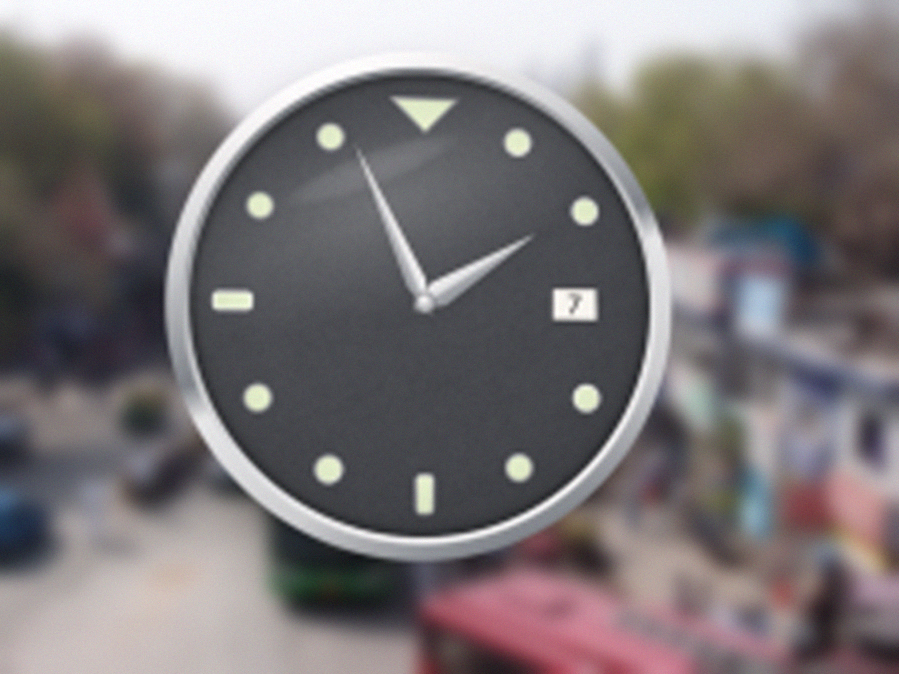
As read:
**1:56**
